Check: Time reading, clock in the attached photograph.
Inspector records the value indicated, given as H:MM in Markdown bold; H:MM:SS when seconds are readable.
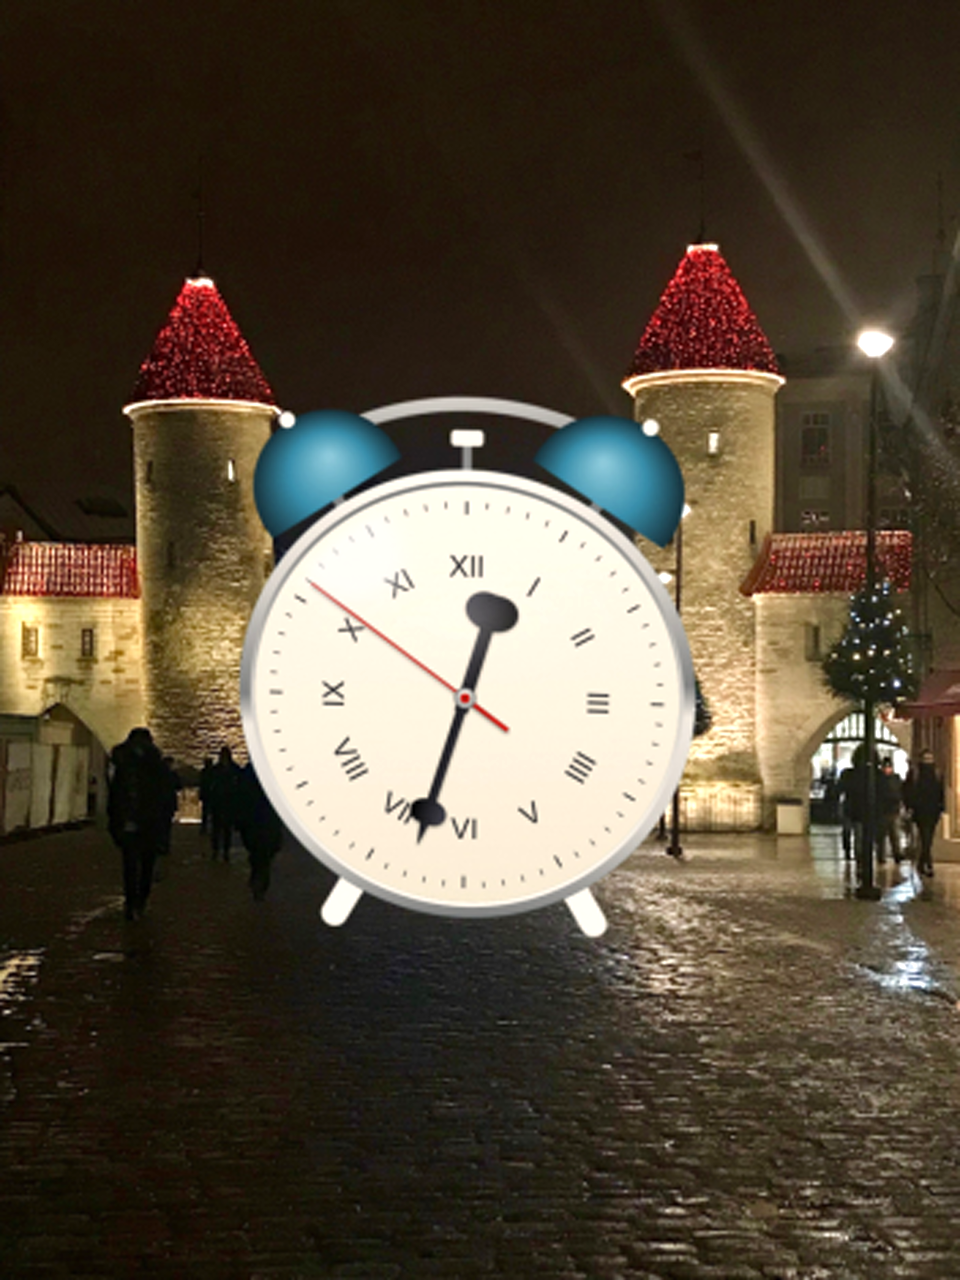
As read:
**12:32:51**
